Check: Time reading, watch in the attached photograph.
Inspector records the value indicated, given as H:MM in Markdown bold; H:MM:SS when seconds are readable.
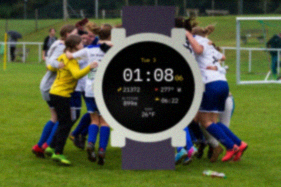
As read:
**1:08**
